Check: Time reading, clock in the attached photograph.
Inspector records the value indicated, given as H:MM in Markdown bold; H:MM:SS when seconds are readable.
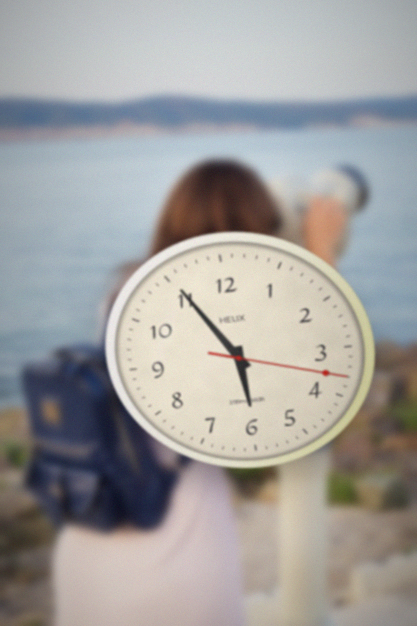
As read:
**5:55:18**
